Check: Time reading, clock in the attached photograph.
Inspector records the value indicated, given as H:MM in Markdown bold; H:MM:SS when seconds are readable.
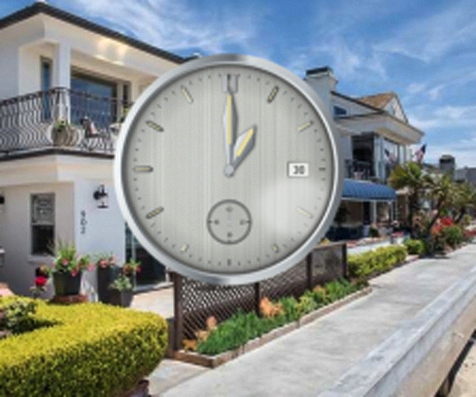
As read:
**1:00**
